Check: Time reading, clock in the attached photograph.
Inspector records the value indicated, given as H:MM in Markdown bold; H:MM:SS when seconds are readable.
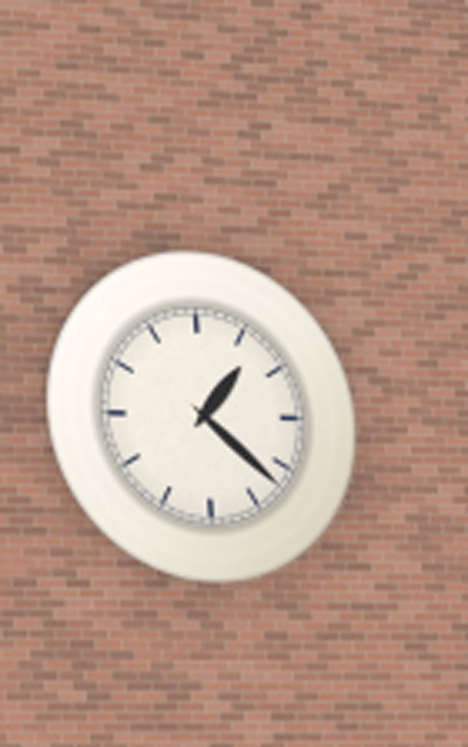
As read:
**1:22**
